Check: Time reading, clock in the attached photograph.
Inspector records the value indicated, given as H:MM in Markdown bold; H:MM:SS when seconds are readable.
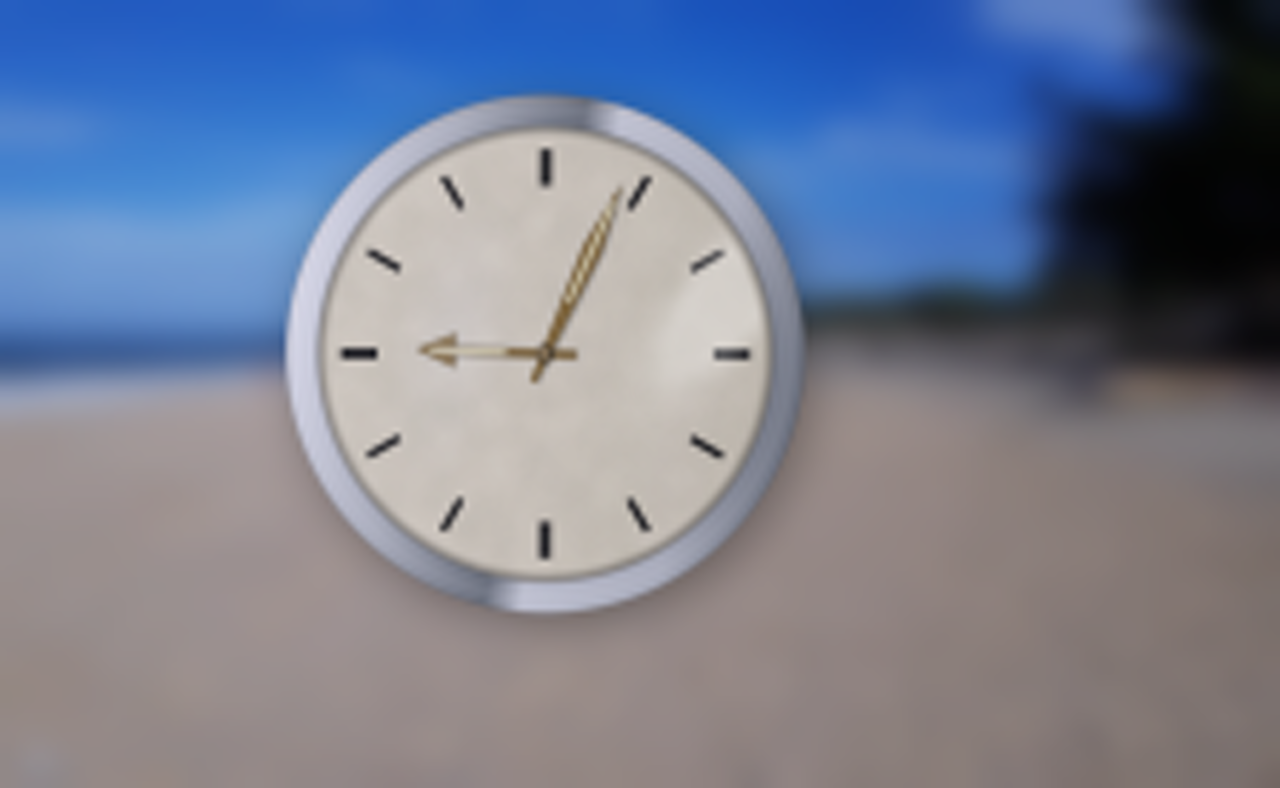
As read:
**9:04**
